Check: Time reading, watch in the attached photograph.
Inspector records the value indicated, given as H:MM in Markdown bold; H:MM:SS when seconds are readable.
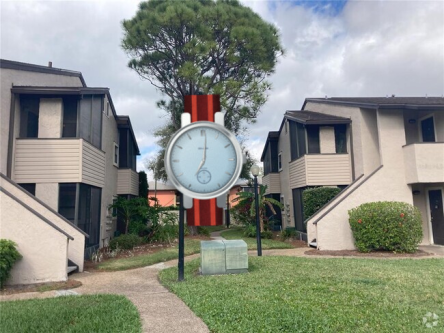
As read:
**7:01**
